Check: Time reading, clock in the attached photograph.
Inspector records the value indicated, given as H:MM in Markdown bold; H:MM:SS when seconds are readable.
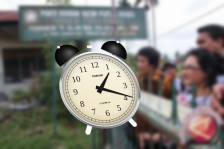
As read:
**1:19**
